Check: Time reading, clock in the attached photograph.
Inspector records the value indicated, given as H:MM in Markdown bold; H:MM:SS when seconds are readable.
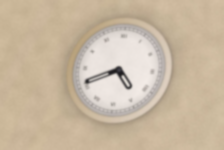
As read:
**4:41**
